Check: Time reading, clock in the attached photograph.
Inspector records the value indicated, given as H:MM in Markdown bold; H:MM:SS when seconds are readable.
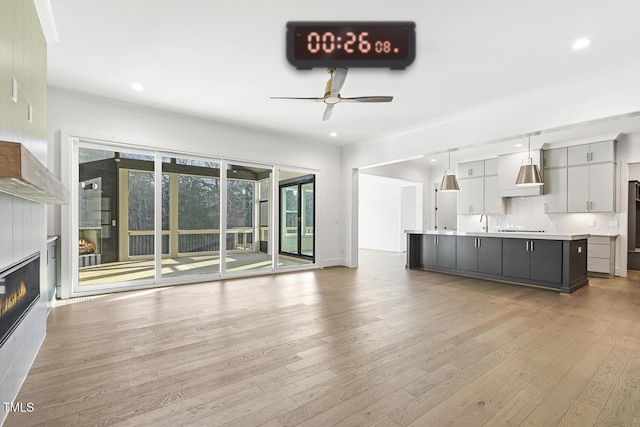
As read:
**0:26:08**
